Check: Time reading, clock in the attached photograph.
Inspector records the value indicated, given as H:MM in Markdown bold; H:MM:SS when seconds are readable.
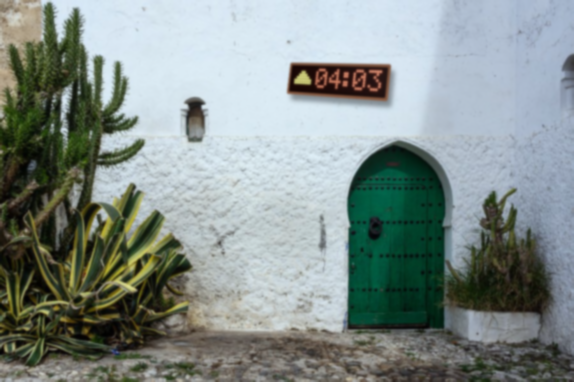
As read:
**4:03**
